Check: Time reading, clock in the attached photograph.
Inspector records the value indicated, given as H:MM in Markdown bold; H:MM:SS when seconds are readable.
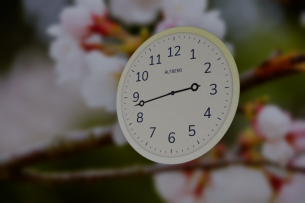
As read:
**2:43**
